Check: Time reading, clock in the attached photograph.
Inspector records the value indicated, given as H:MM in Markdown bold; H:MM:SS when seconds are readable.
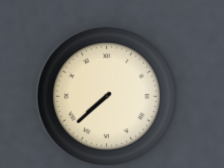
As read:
**7:38**
